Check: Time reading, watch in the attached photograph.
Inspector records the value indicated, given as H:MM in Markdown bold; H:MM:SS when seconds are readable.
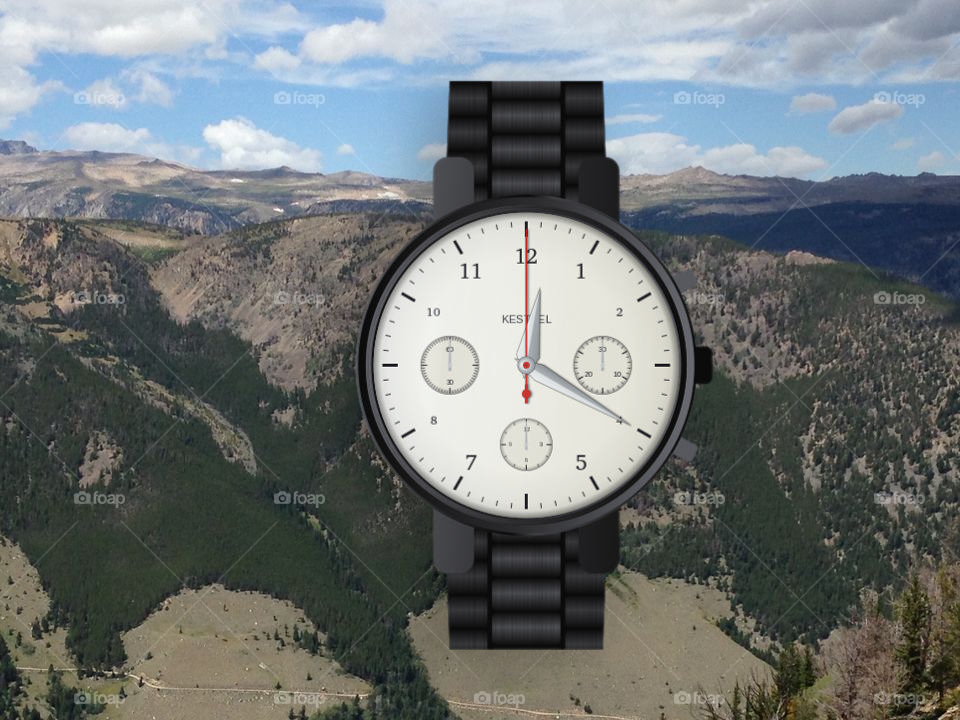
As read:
**12:20**
